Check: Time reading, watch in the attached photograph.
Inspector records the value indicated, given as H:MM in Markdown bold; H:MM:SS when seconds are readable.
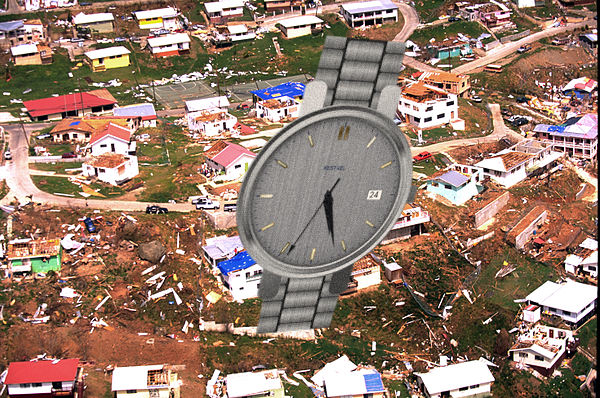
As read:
**5:26:34**
